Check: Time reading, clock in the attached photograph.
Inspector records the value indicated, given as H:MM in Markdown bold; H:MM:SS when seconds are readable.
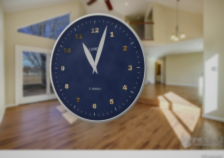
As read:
**11:03**
